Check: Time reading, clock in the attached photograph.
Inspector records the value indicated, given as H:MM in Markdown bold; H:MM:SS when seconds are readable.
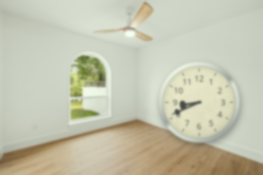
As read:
**8:41**
